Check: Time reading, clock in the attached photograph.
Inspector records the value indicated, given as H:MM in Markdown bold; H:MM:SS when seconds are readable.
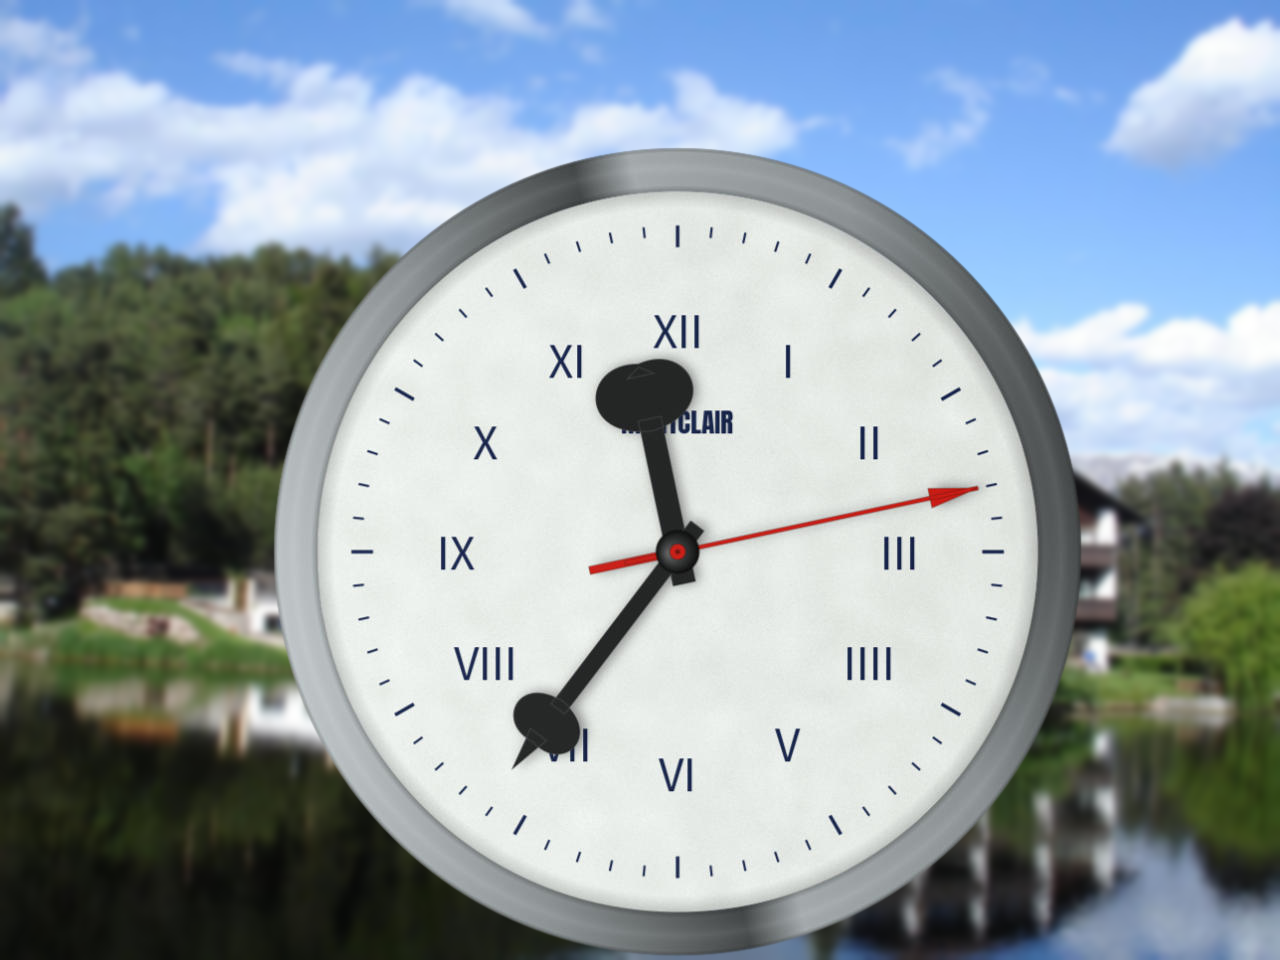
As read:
**11:36:13**
